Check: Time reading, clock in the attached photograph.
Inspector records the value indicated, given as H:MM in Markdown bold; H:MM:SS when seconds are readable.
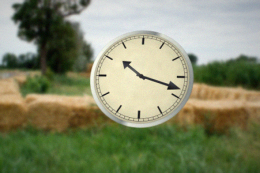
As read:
**10:18**
